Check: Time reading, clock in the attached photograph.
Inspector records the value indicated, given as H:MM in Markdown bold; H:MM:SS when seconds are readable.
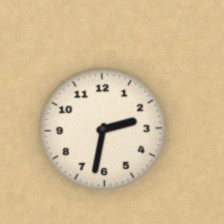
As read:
**2:32**
